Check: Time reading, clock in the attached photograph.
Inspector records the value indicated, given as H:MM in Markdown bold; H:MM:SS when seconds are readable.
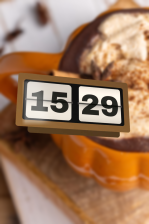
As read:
**15:29**
